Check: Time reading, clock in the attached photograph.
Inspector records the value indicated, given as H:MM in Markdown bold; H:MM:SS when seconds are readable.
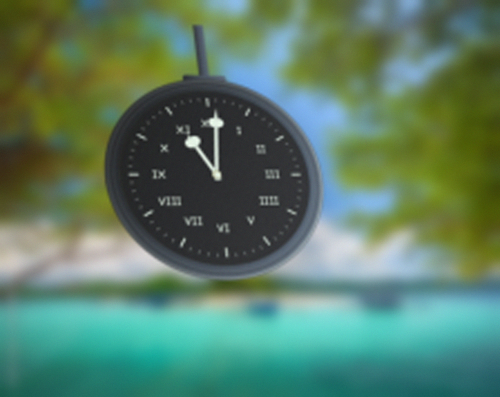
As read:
**11:01**
